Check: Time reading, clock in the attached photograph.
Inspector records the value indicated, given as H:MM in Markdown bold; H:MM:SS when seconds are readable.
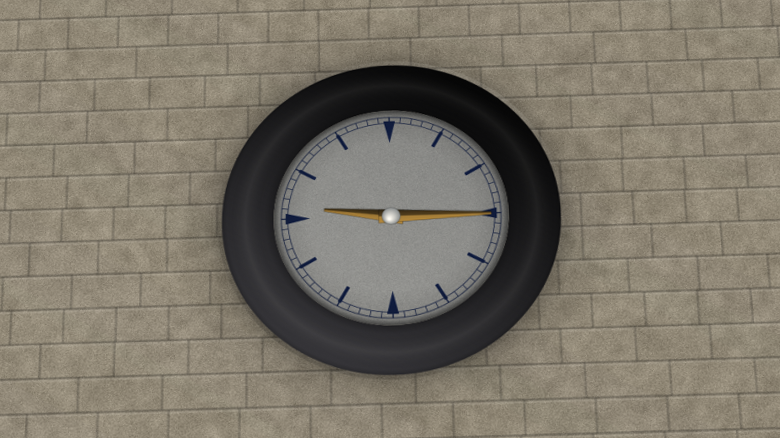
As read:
**9:15**
